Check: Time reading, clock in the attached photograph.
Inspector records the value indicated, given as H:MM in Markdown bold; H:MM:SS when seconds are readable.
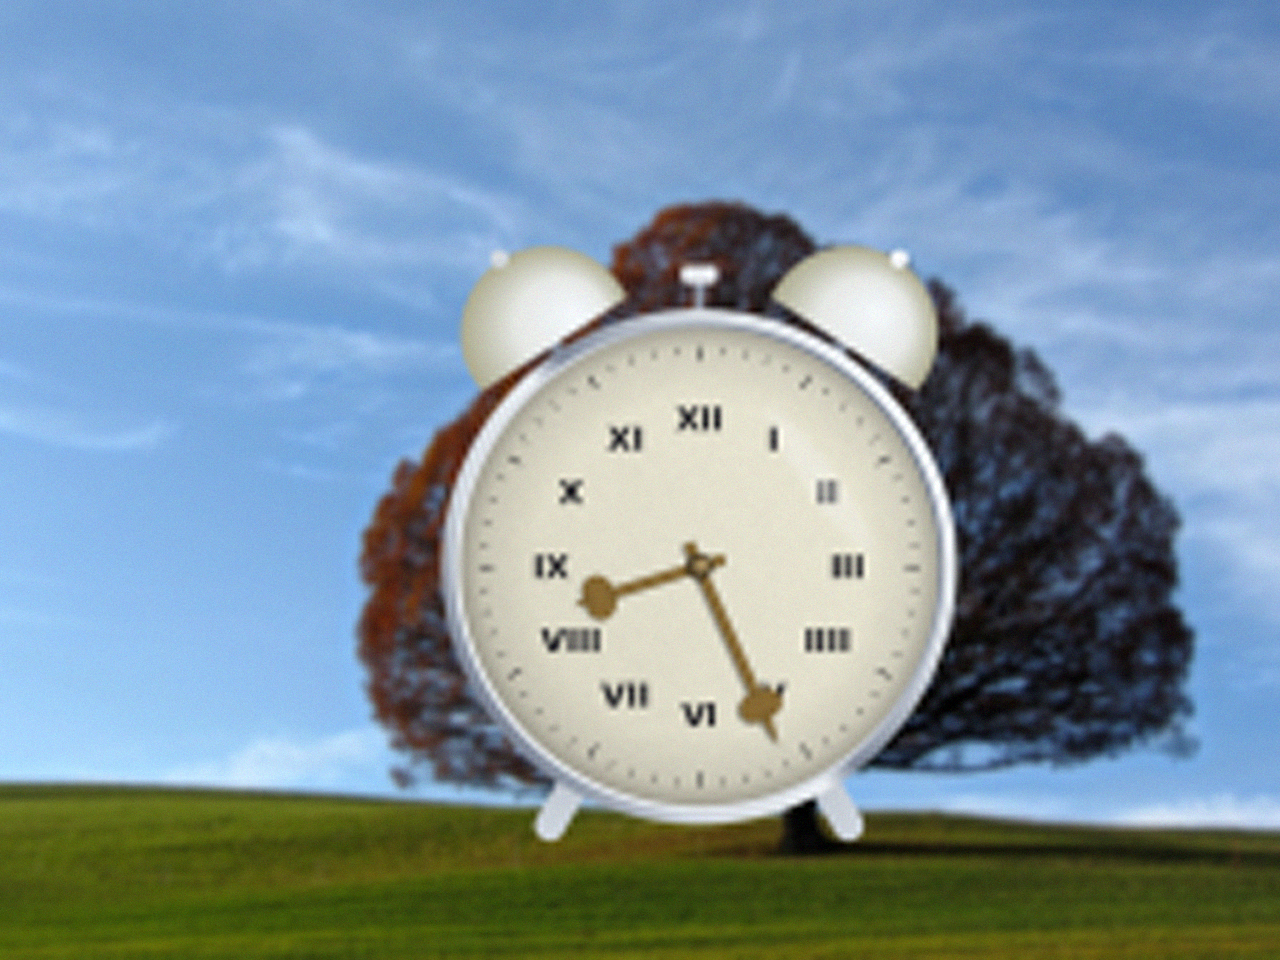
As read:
**8:26**
